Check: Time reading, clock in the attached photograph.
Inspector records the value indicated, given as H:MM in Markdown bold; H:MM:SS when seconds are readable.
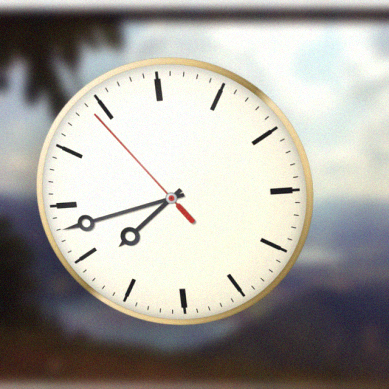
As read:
**7:42:54**
